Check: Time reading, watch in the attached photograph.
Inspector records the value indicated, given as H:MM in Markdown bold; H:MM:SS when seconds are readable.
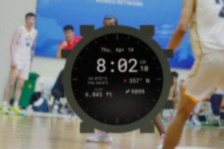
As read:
**8:02**
